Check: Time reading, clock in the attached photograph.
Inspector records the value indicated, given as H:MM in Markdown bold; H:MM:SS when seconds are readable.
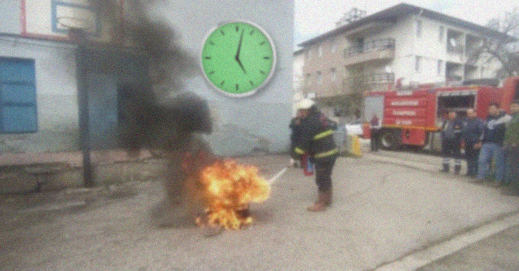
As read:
**5:02**
